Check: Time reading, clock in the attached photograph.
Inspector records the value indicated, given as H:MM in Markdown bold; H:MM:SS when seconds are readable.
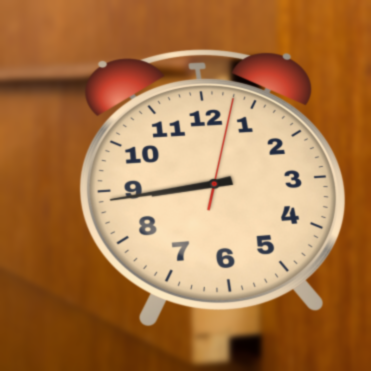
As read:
**8:44:03**
